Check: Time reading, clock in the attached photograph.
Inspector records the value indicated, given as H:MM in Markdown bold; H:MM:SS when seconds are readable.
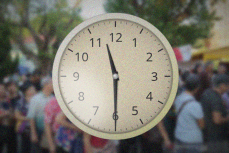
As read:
**11:30**
